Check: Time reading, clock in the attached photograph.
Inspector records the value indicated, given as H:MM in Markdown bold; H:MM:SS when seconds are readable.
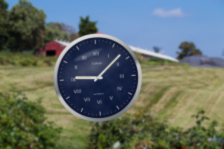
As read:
**9:08**
